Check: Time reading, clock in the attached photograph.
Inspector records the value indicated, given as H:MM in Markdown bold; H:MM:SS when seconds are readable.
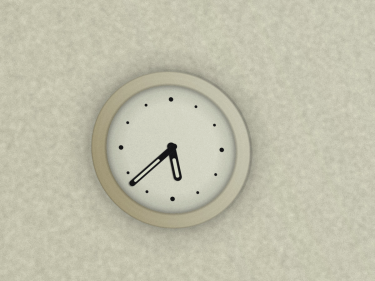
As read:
**5:38**
